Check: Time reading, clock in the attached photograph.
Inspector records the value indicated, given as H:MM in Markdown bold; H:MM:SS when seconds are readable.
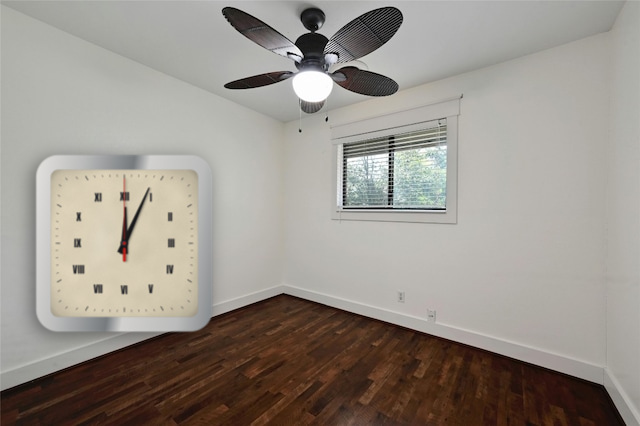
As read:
**12:04:00**
